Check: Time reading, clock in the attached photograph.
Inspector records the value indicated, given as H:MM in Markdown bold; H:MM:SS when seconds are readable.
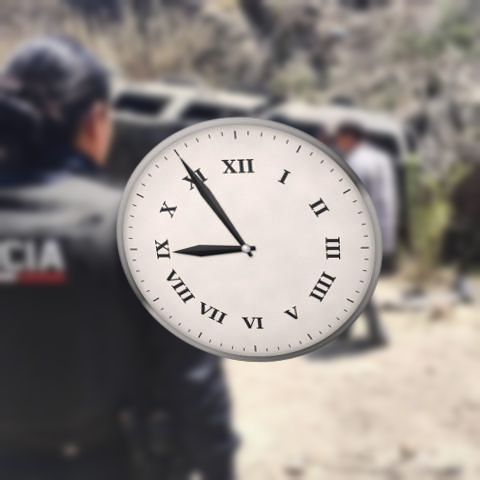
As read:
**8:55**
